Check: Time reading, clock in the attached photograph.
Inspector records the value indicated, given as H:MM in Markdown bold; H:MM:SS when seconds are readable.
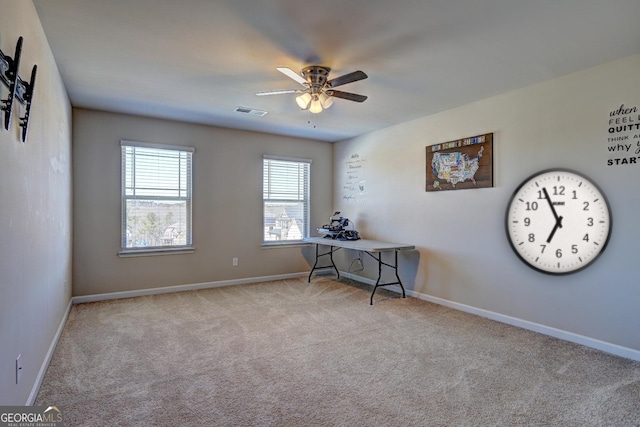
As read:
**6:56**
